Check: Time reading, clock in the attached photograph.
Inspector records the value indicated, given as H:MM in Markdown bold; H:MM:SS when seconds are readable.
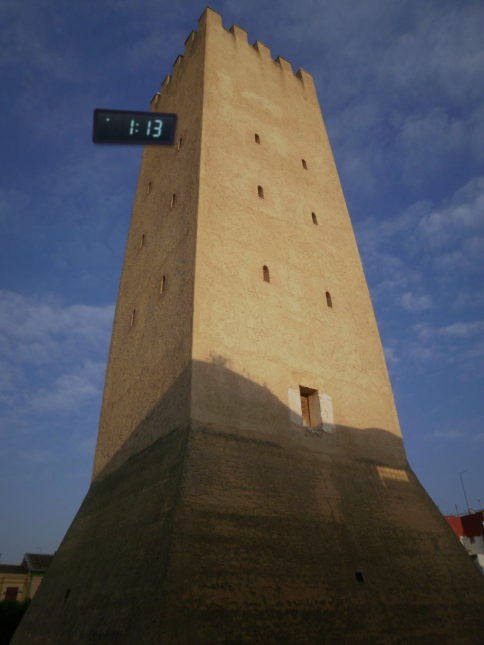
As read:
**1:13**
